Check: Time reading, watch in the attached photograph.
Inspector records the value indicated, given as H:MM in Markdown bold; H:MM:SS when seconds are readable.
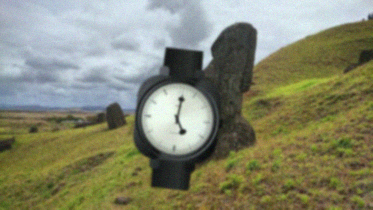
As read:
**5:01**
